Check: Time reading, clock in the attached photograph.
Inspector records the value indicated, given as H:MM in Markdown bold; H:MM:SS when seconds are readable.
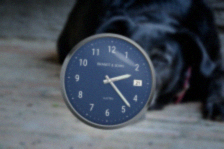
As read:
**2:23**
